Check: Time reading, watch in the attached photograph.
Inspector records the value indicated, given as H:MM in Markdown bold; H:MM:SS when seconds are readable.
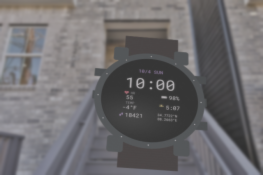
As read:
**10:00**
